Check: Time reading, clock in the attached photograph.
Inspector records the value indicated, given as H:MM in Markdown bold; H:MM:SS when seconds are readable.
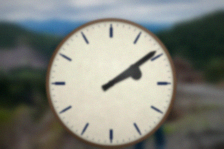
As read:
**2:09**
